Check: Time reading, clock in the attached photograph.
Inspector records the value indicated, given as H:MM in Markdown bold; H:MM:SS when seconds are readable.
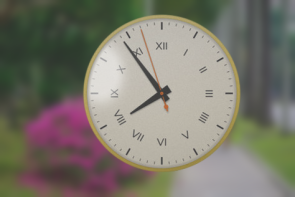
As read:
**7:53:57**
